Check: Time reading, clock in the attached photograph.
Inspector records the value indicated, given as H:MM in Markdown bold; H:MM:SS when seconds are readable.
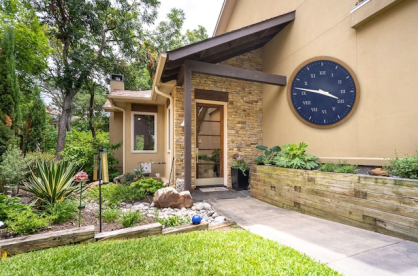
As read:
**3:47**
